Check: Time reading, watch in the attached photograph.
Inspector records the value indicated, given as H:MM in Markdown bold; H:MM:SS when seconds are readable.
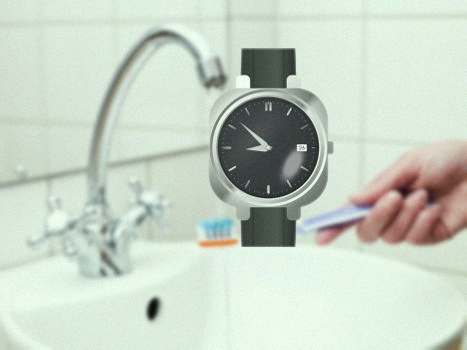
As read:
**8:52**
